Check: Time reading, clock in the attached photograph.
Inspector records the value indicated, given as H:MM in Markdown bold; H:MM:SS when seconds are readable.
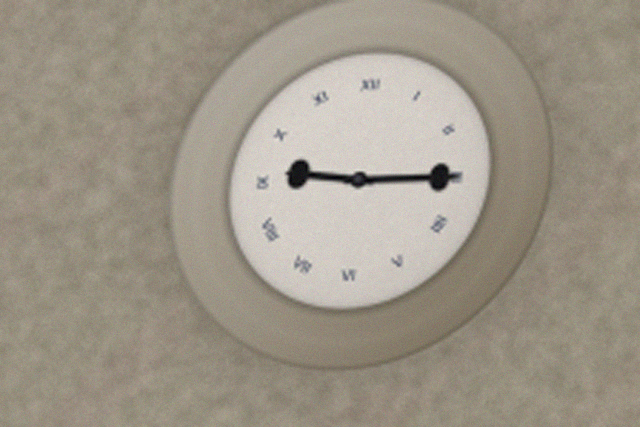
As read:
**9:15**
